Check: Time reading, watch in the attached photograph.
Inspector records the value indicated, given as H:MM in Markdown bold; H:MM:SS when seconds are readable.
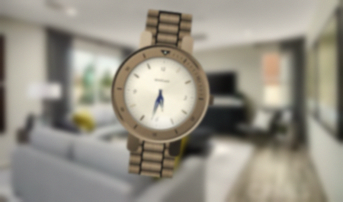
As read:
**5:32**
